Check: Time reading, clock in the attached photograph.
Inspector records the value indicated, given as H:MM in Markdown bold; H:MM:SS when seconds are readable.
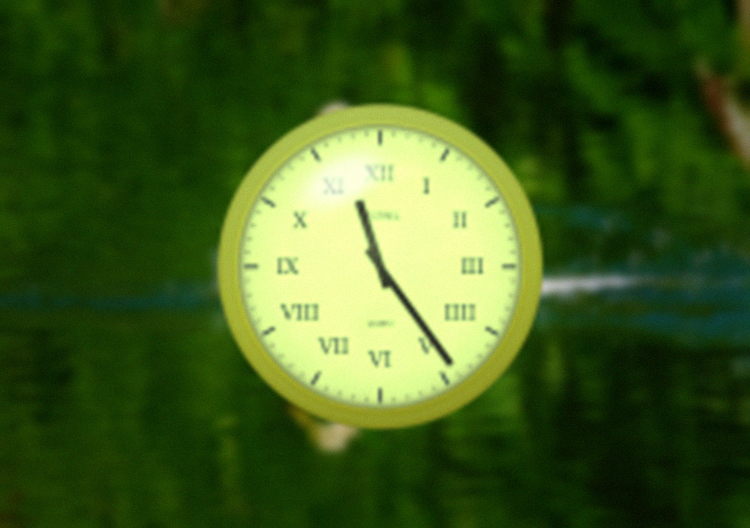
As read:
**11:24**
